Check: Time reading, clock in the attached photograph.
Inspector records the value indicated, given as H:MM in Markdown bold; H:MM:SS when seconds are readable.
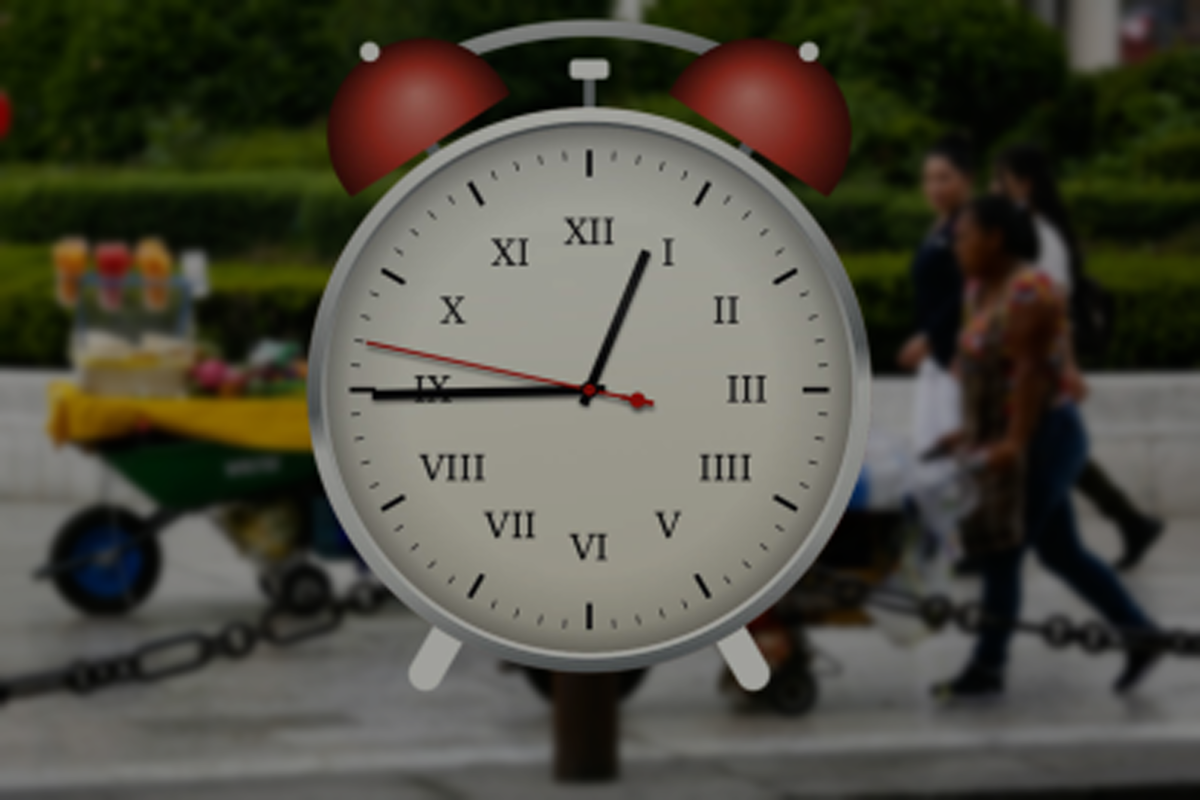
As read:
**12:44:47**
